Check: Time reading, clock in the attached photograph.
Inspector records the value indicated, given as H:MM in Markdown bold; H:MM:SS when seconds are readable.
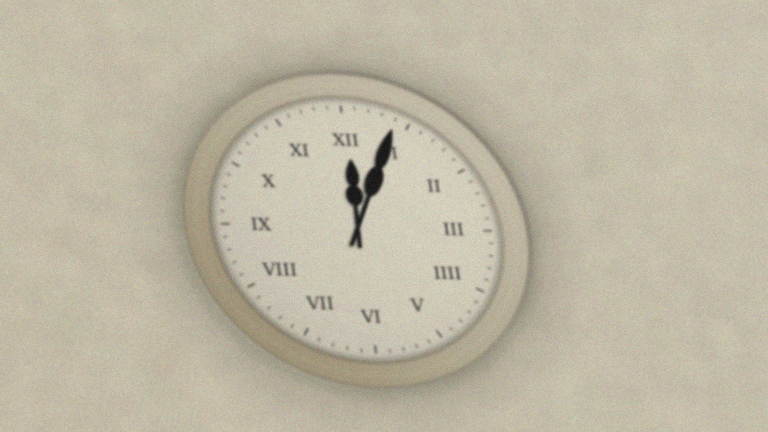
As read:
**12:04**
